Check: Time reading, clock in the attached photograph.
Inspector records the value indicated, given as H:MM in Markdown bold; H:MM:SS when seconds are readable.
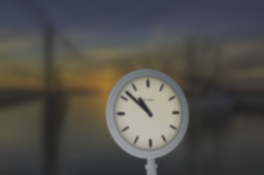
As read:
**10:52**
